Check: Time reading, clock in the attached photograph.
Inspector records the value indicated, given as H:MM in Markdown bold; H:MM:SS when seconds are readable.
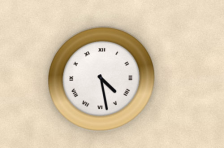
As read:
**4:28**
